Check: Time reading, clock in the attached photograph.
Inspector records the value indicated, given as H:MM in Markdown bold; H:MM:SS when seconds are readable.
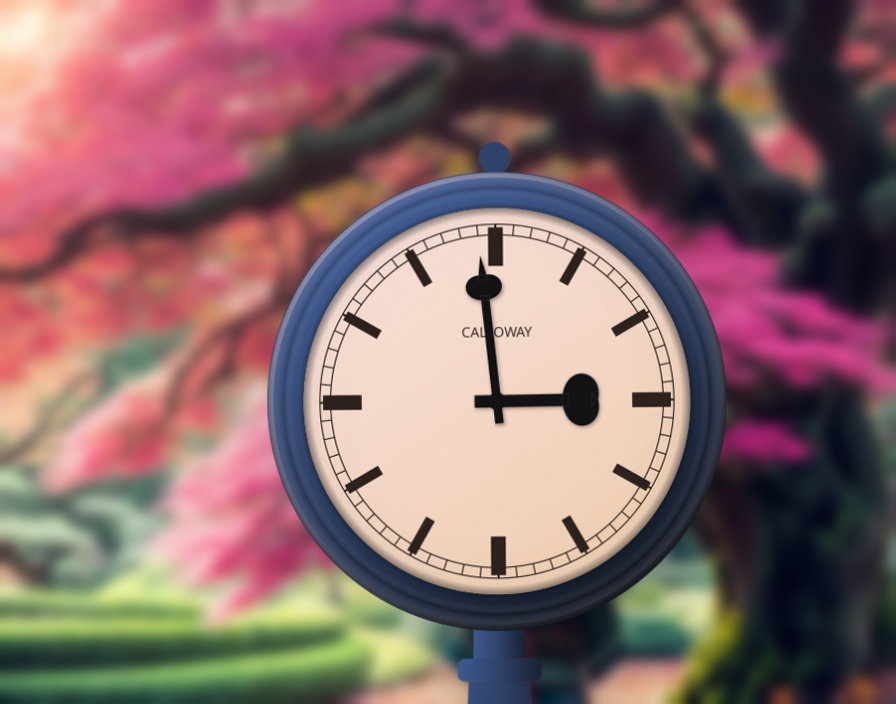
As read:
**2:59**
